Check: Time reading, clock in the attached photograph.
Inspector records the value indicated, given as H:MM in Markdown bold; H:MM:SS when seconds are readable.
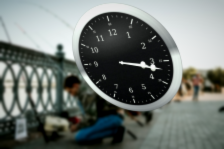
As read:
**3:17**
